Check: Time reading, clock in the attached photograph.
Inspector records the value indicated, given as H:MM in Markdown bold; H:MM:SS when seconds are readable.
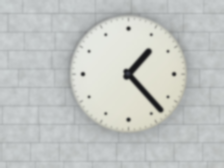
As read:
**1:23**
